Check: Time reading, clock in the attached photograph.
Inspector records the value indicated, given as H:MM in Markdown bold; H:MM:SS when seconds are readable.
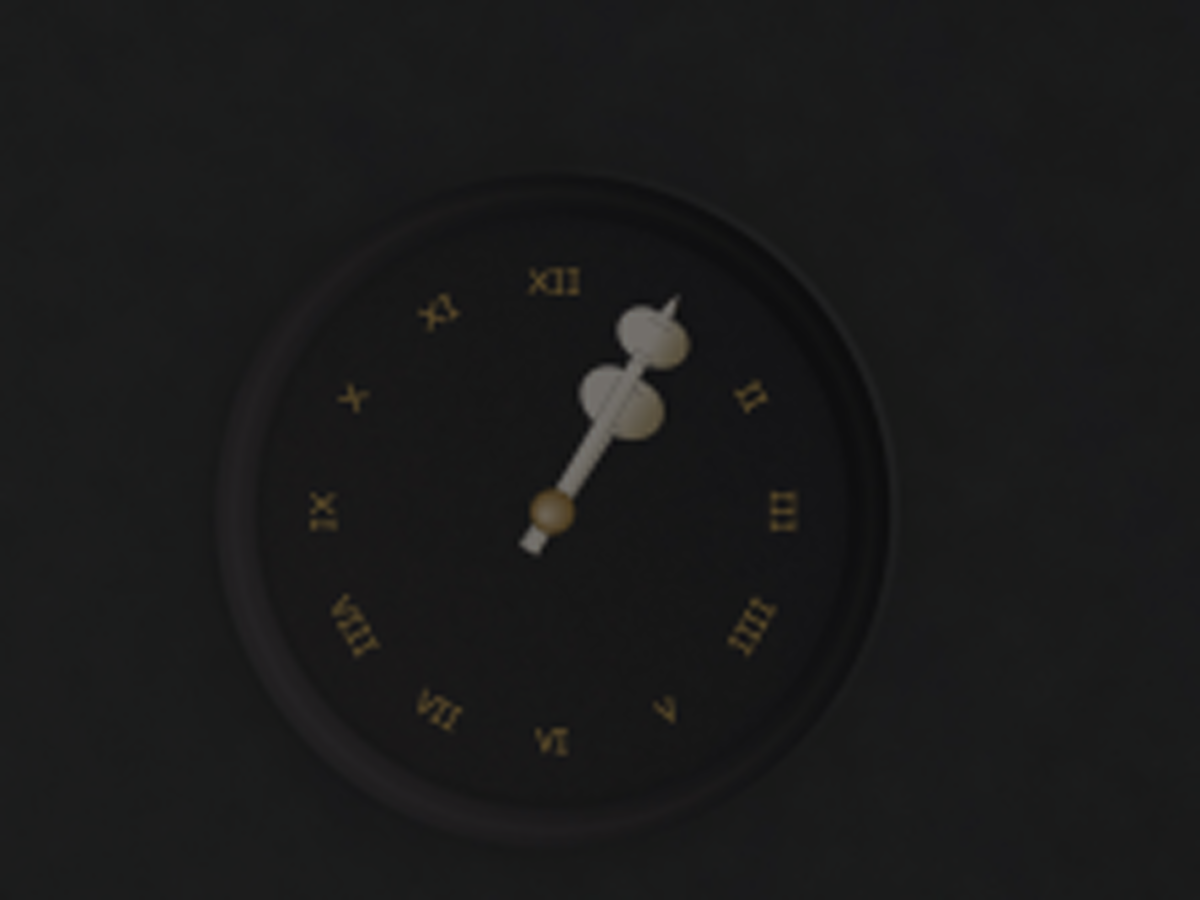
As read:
**1:05**
